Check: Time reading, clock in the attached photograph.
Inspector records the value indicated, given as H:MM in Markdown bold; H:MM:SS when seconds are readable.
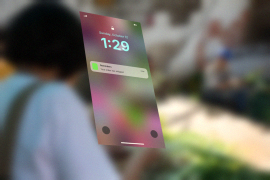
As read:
**1:29**
